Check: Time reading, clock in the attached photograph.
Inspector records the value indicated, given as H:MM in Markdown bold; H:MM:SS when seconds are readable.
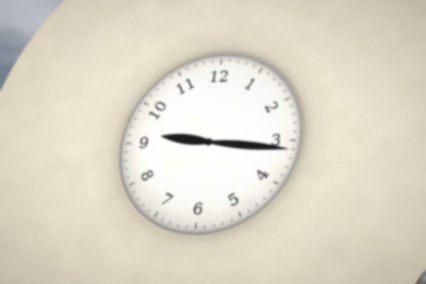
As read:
**9:16**
